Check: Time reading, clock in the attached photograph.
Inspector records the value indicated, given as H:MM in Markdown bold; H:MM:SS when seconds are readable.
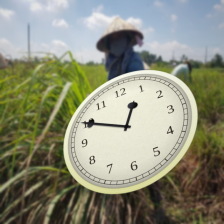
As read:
**12:50**
